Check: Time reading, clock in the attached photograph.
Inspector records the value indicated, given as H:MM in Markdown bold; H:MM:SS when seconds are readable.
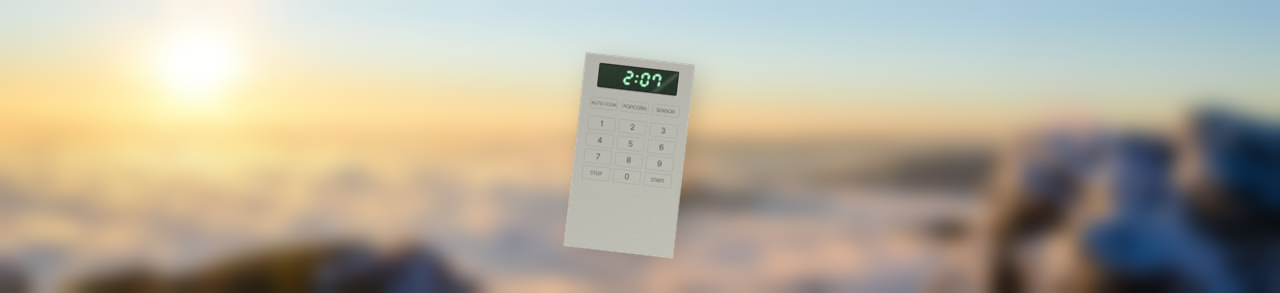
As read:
**2:07**
